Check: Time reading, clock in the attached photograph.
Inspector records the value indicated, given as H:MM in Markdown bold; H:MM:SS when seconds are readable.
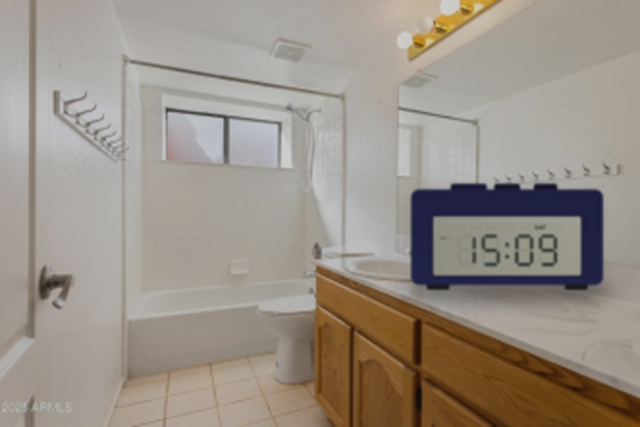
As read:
**15:09**
